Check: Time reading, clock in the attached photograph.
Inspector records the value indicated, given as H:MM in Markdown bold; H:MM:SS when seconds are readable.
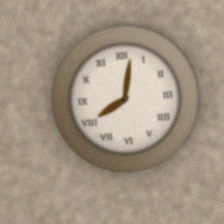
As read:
**8:02**
